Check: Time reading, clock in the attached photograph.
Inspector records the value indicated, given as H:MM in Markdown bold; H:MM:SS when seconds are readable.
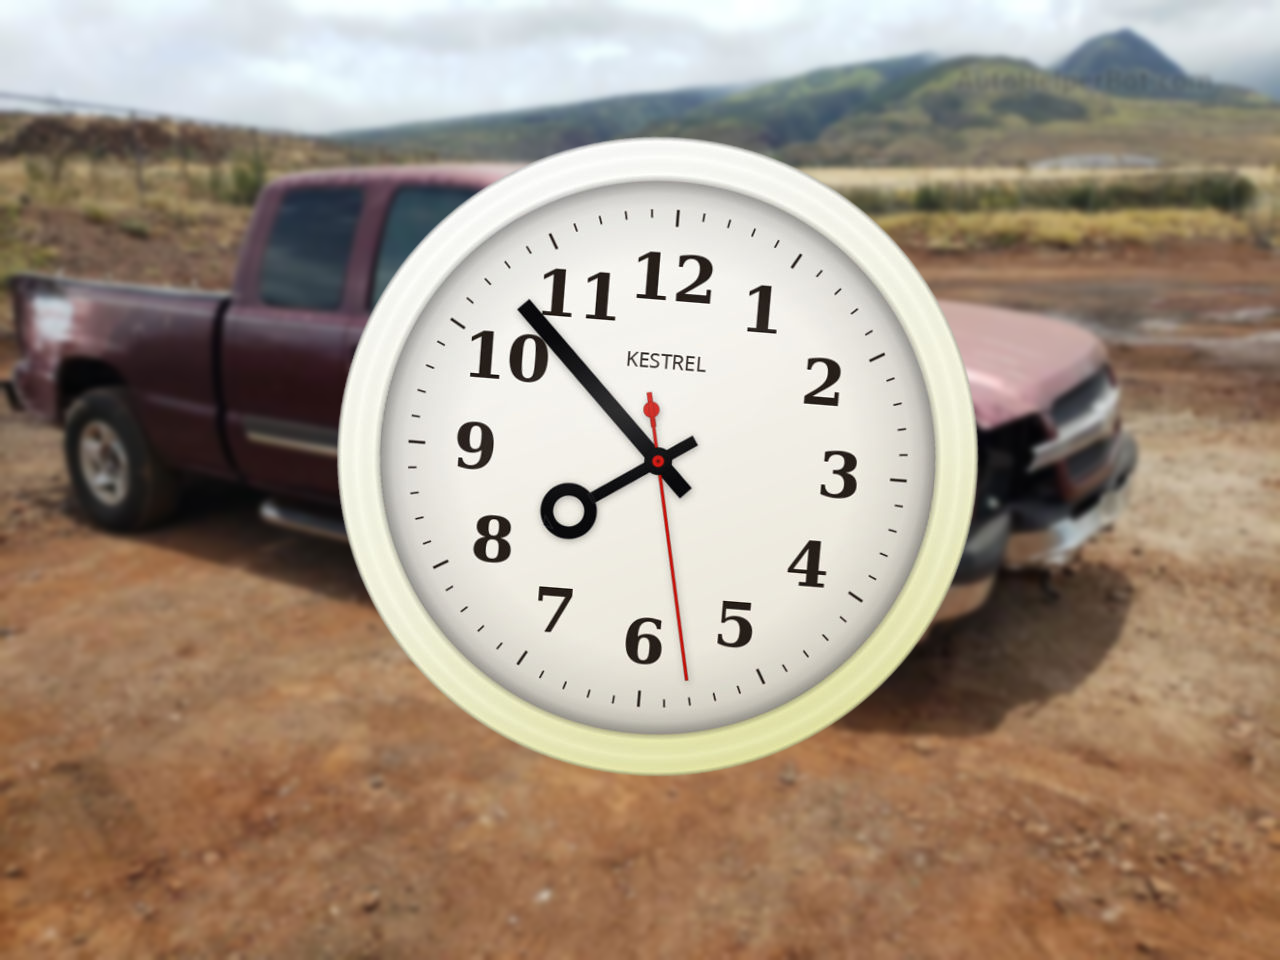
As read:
**7:52:28**
